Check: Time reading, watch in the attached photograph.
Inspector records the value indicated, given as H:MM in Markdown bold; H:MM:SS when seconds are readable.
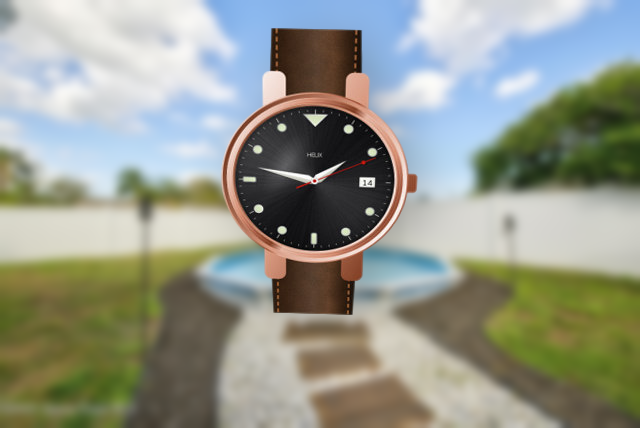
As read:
**1:47:11**
